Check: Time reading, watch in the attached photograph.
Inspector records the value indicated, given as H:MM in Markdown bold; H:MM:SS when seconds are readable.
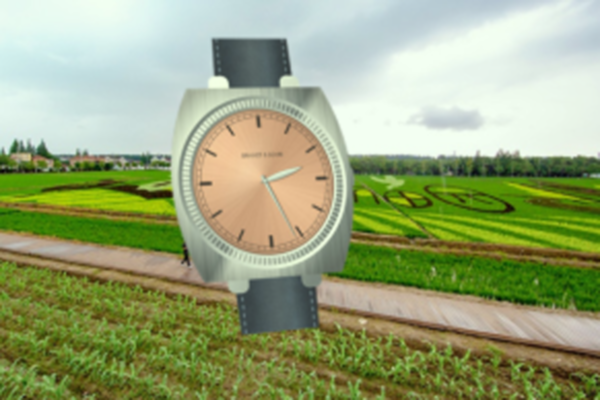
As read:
**2:26**
